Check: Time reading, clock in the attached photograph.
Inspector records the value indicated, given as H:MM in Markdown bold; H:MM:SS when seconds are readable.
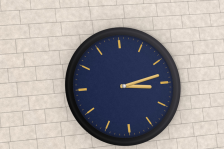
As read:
**3:13**
